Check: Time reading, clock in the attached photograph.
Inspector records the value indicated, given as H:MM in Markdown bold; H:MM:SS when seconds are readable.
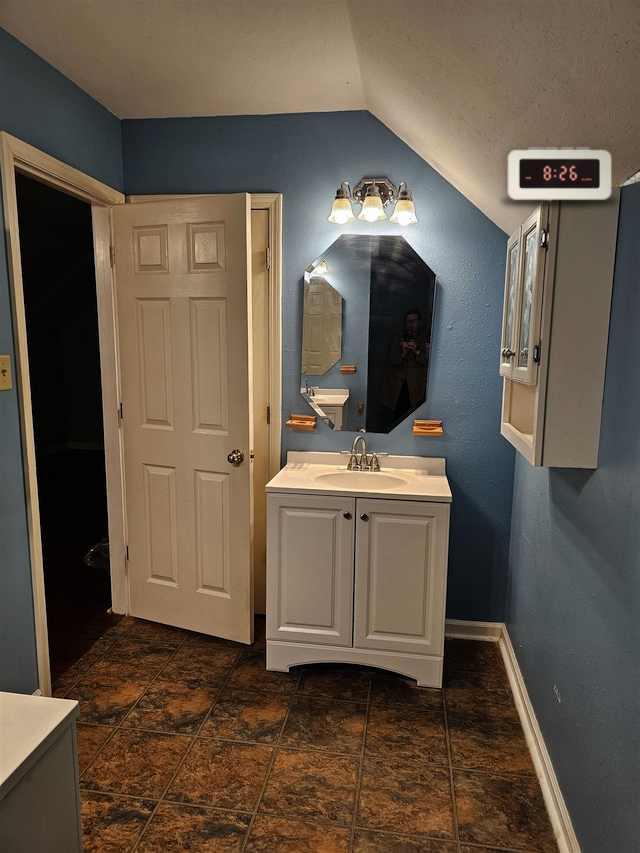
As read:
**8:26**
